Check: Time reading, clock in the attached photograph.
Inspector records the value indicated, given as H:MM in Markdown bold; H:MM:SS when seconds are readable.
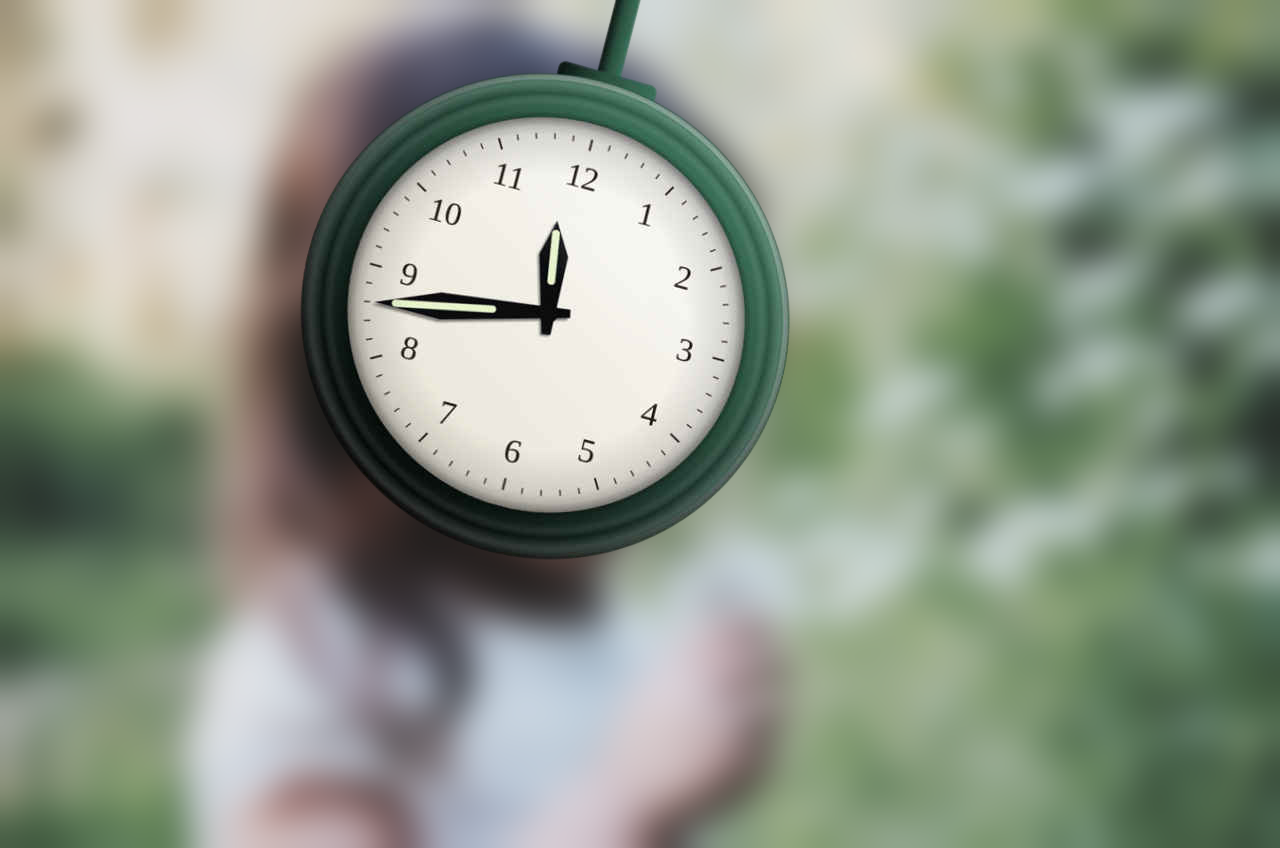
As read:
**11:43**
